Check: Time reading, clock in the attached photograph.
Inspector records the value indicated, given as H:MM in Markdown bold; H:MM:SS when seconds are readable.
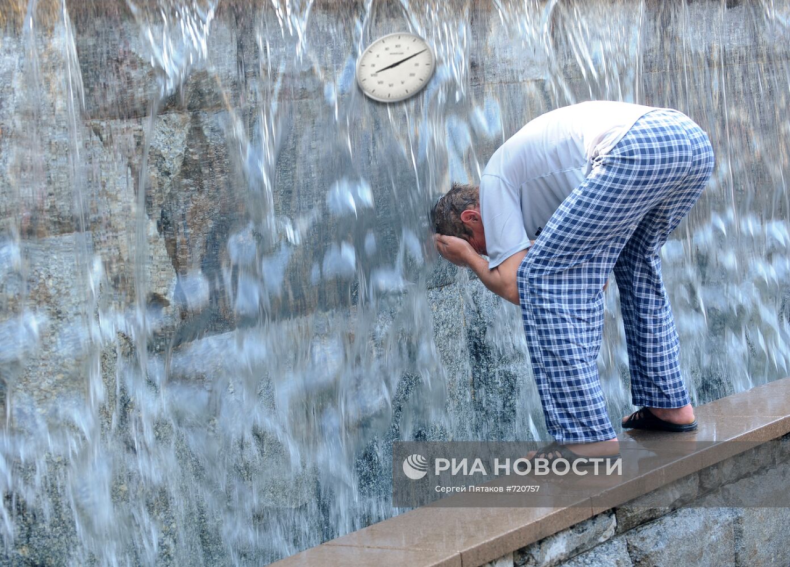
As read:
**8:10**
